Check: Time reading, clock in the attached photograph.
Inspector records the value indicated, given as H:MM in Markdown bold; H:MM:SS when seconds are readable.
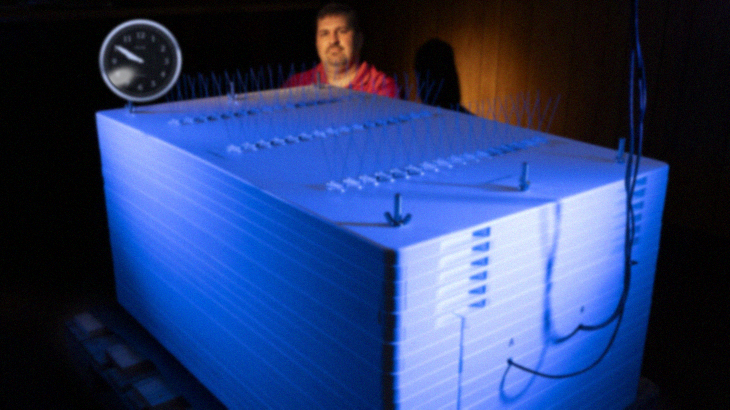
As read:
**9:50**
